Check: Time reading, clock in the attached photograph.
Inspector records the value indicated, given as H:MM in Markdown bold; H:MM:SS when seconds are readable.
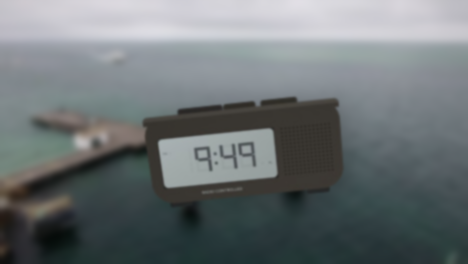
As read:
**9:49**
